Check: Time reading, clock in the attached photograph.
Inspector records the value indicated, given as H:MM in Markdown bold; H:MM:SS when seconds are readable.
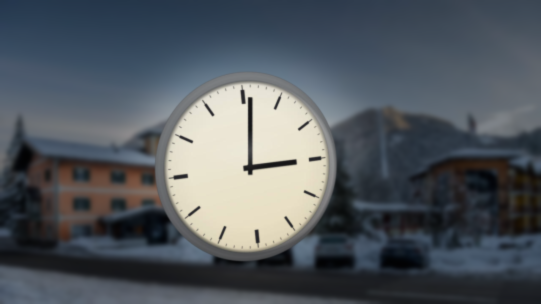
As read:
**3:01**
